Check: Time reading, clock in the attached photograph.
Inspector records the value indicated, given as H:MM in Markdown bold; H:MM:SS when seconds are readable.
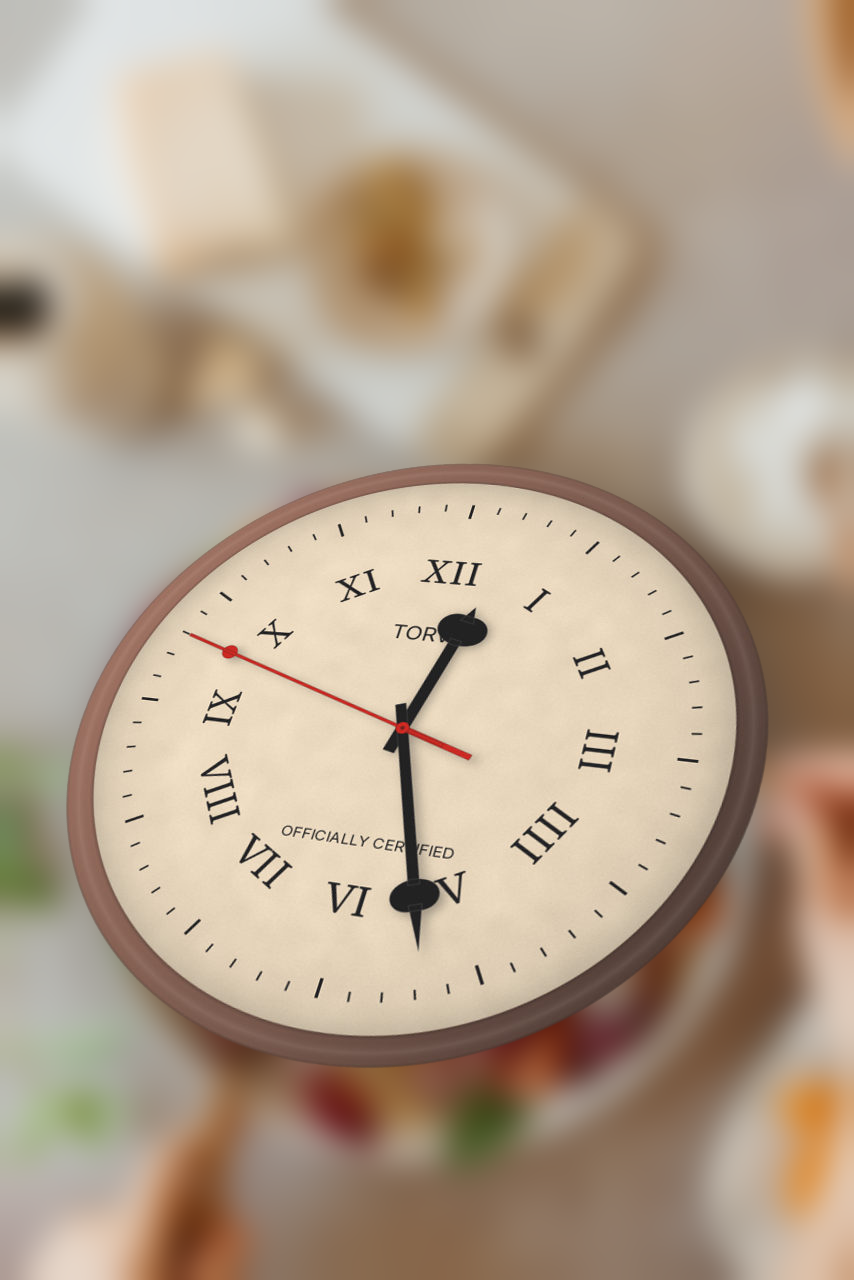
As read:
**12:26:48**
